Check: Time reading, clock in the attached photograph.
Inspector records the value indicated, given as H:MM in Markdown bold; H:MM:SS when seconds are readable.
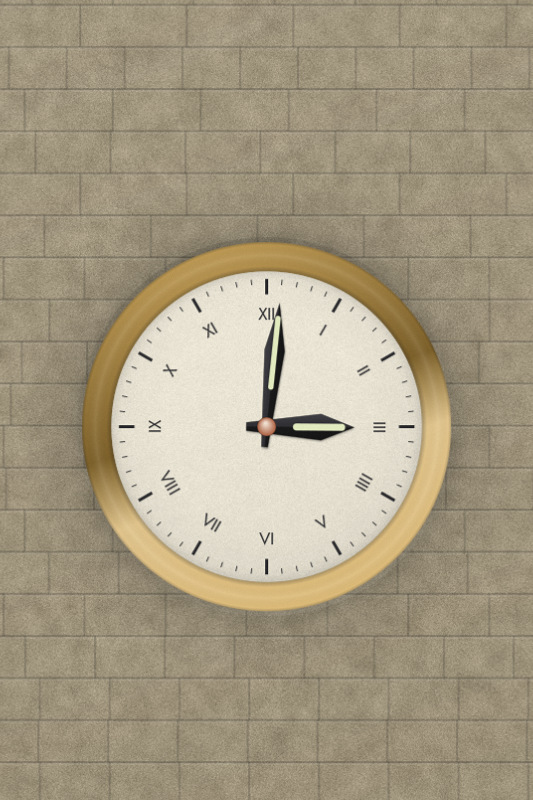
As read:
**3:01**
